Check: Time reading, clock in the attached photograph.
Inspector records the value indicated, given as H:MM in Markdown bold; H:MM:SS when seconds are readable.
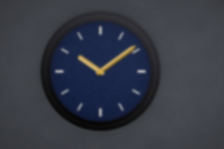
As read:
**10:09**
